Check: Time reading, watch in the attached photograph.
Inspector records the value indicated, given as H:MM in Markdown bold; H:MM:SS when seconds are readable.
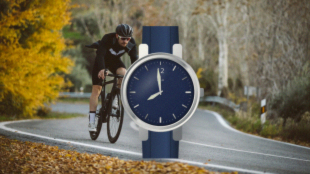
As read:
**7:59**
